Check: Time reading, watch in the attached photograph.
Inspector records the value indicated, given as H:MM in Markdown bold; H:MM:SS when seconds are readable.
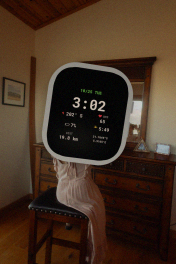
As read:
**3:02**
